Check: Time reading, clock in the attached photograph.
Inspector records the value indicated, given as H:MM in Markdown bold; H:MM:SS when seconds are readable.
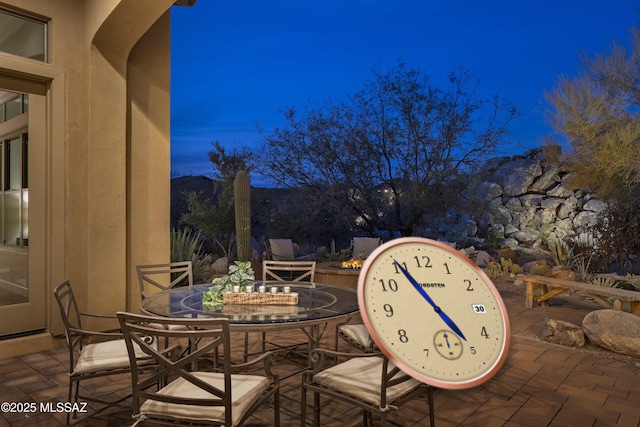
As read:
**4:55**
